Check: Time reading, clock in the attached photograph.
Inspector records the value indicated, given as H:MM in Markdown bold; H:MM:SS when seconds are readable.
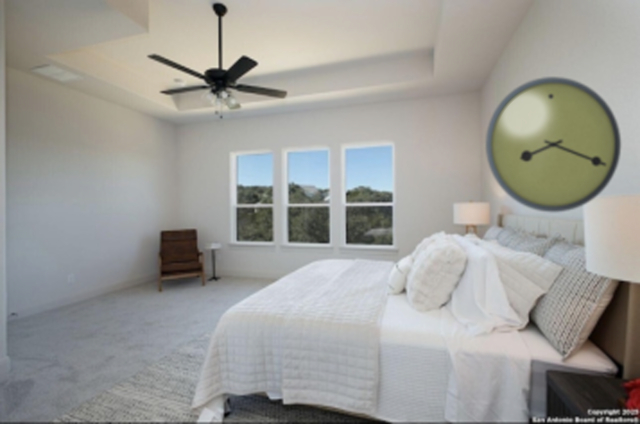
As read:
**8:19**
